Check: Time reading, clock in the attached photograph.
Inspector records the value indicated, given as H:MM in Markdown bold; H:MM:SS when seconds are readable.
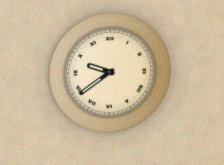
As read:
**9:39**
